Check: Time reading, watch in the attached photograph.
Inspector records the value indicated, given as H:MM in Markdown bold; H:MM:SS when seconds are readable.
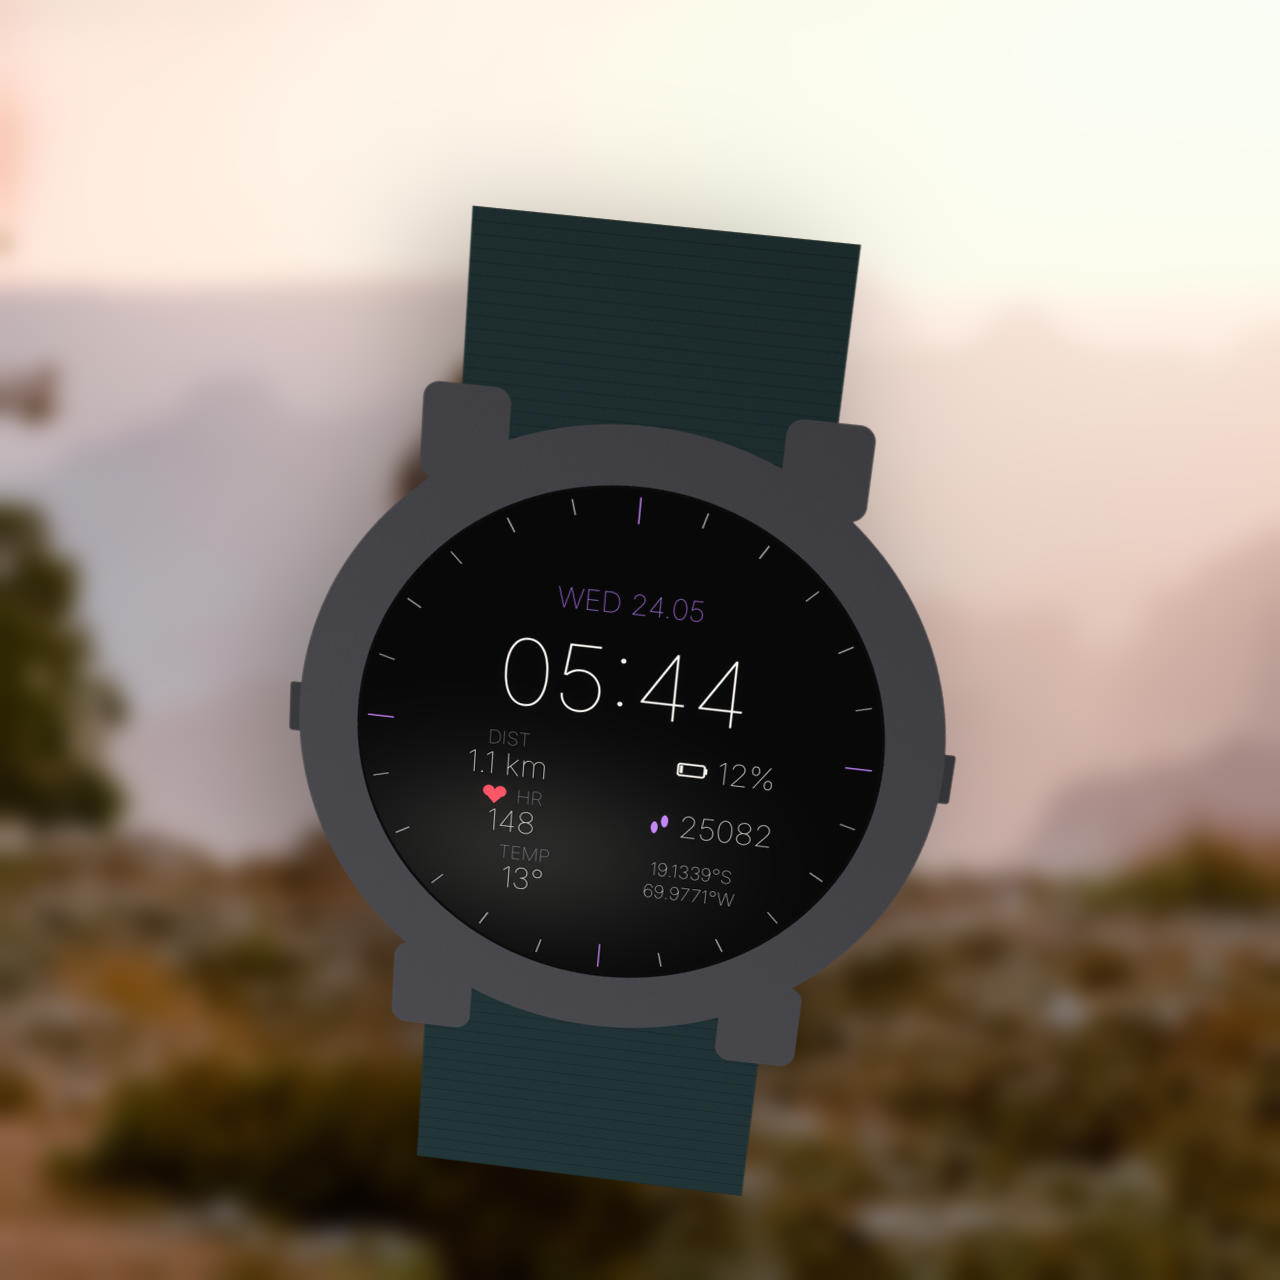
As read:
**5:44**
